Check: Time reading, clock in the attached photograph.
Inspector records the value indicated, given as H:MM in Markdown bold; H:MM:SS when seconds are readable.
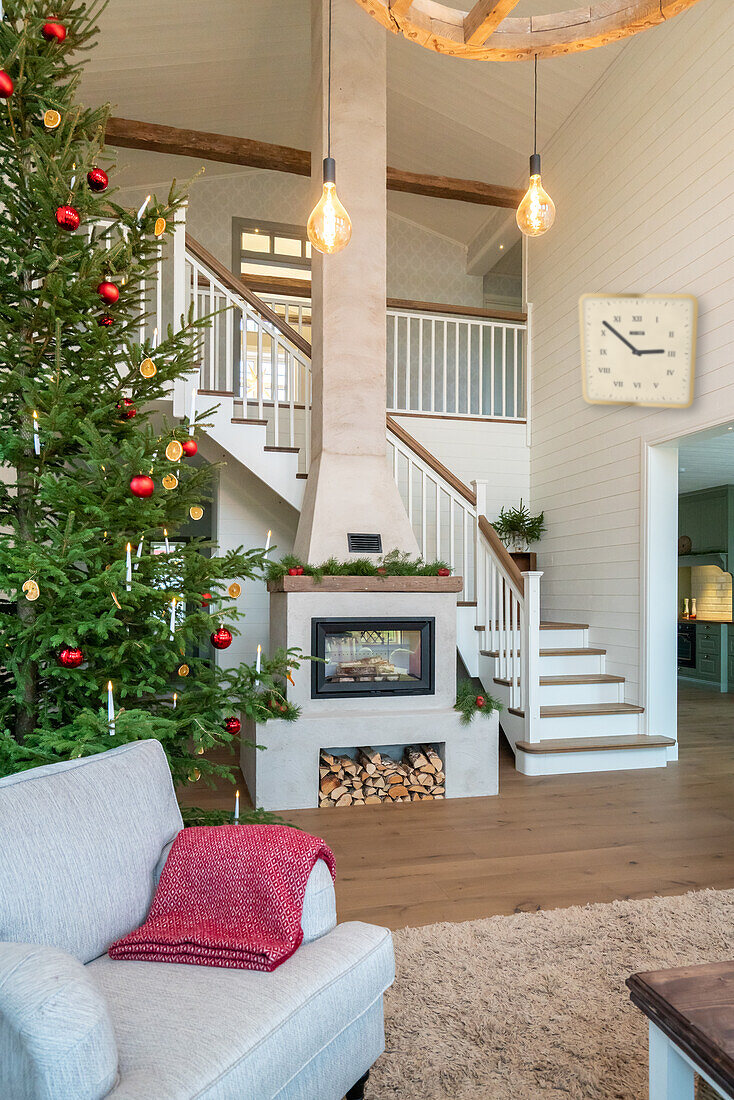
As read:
**2:52**
